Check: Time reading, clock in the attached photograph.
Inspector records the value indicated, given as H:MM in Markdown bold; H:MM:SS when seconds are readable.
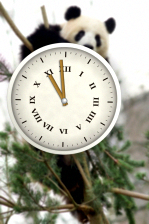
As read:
**10:59**
